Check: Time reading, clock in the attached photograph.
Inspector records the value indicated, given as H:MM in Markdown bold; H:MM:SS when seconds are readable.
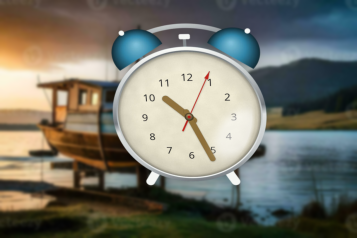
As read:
**10:26:04**
